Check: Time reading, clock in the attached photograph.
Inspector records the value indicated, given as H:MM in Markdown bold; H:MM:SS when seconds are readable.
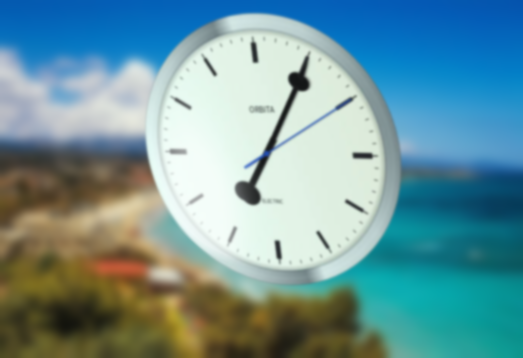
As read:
**7:05:10**
